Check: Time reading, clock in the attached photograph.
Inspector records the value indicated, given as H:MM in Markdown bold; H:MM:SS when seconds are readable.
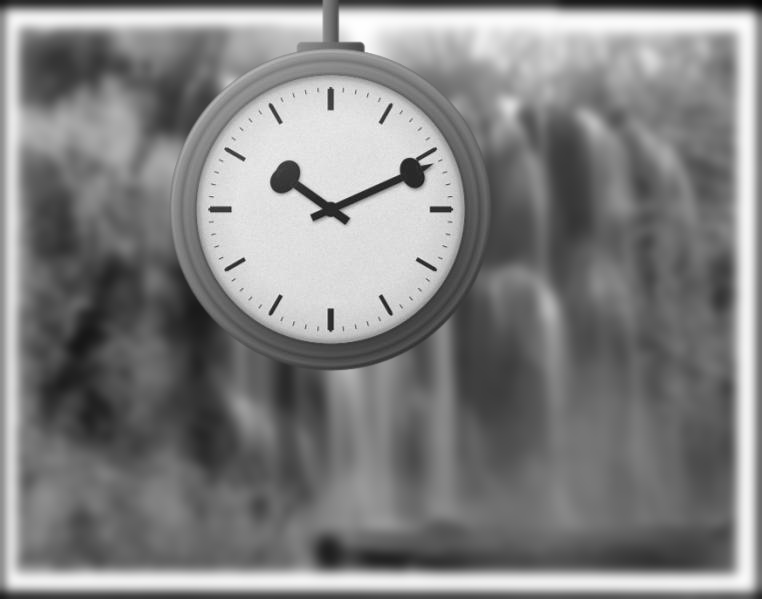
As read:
**10:11**
